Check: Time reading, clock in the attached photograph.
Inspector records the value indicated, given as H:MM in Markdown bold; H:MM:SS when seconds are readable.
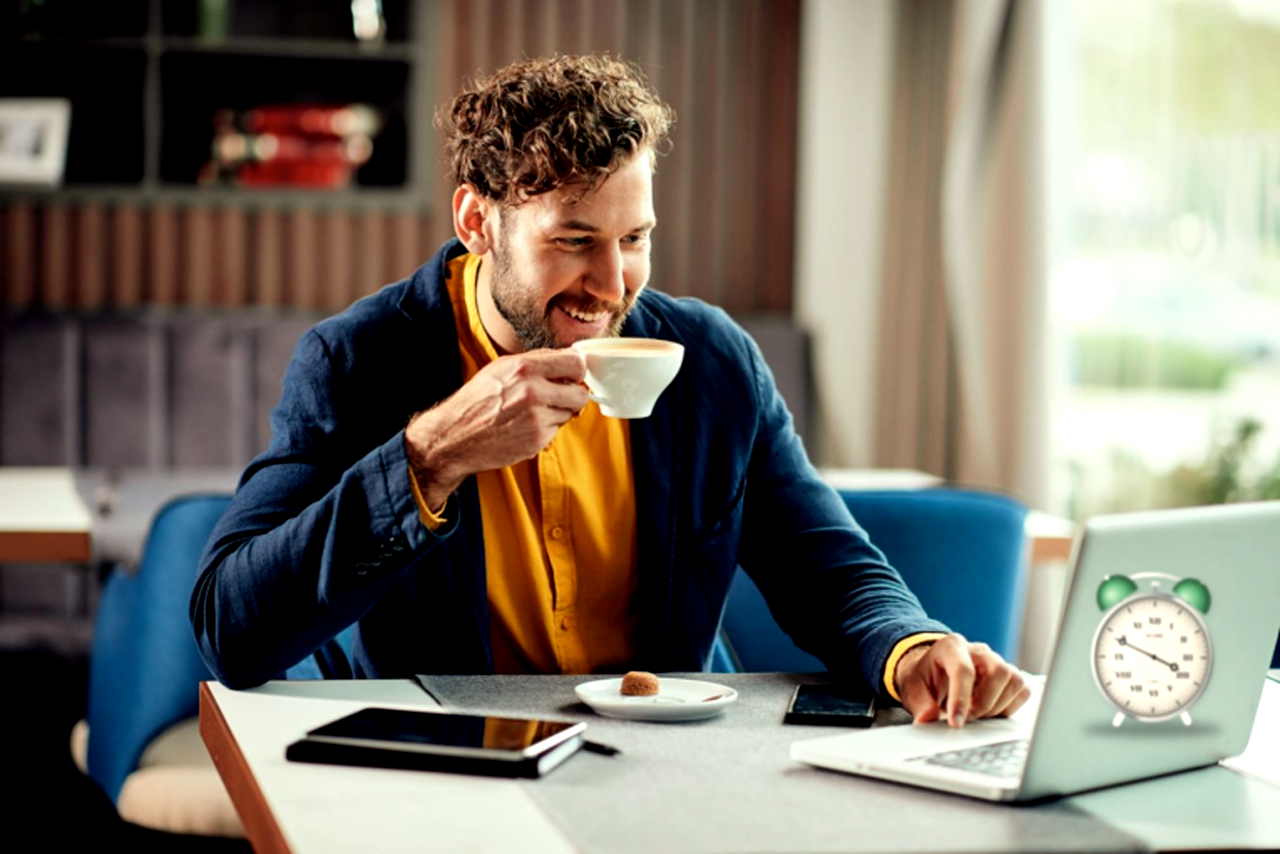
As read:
**3:49**
